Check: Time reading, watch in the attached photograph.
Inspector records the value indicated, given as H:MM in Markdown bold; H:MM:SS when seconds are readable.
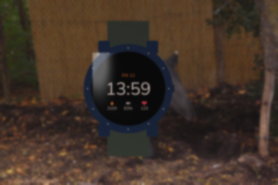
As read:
**13:59**
